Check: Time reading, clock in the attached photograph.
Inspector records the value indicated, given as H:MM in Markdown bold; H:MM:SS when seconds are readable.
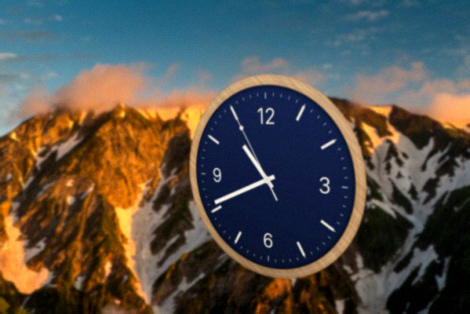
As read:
**10:40:55**
